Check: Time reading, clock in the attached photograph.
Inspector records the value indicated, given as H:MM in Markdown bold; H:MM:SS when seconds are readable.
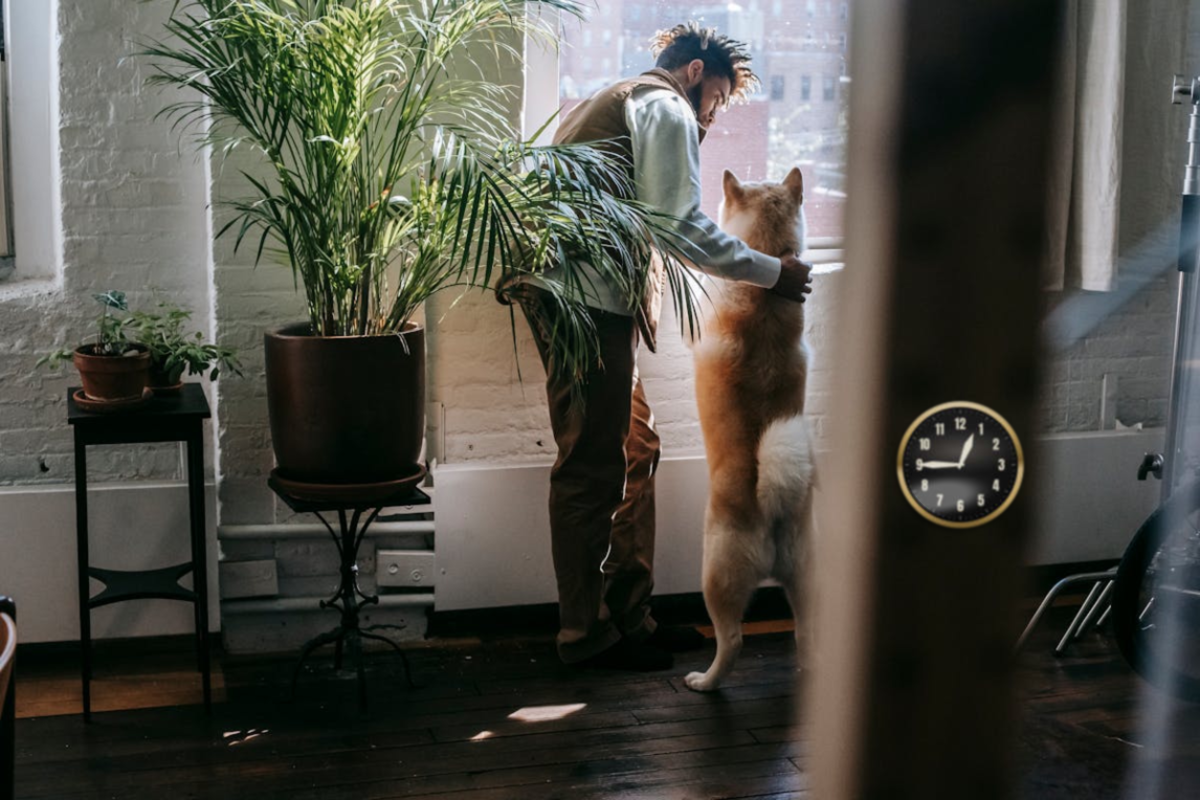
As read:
**12:45**
